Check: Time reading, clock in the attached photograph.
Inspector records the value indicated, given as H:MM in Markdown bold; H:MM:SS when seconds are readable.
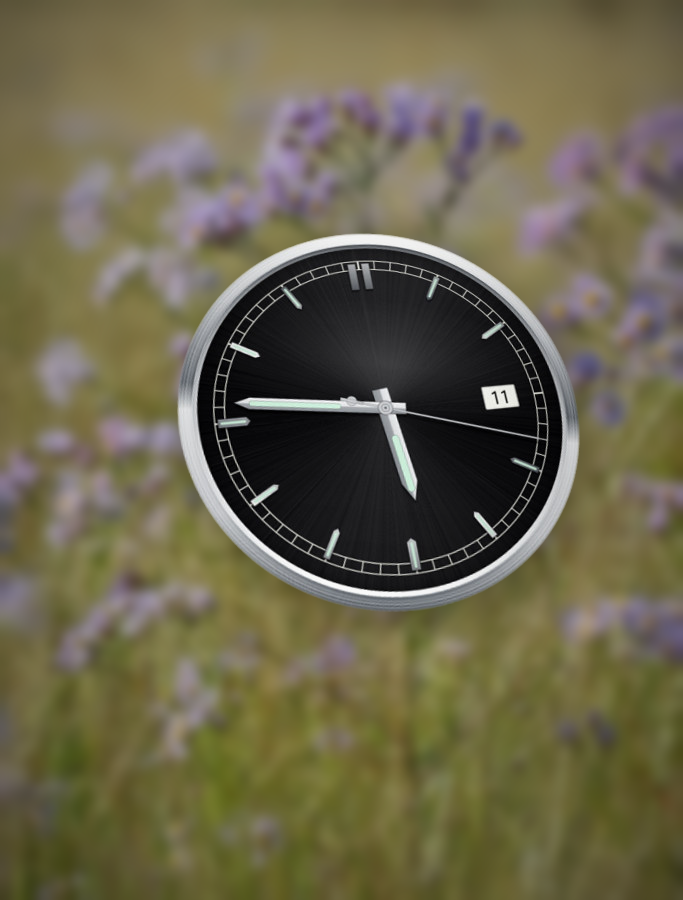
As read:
**5:46:18**
